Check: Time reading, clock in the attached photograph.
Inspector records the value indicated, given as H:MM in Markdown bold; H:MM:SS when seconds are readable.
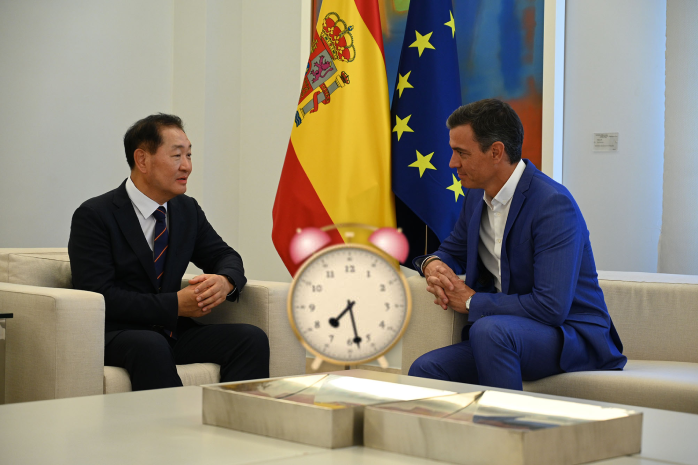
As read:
**7:28**
